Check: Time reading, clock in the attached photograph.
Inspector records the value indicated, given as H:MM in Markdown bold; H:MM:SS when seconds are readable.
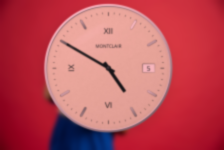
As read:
**4:50**
